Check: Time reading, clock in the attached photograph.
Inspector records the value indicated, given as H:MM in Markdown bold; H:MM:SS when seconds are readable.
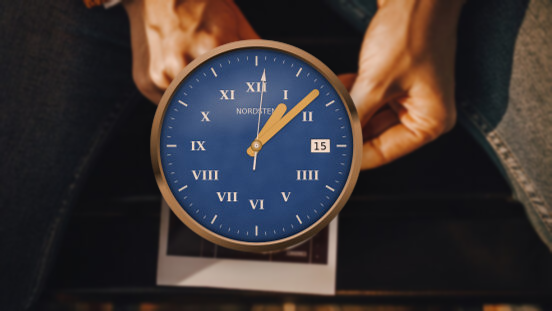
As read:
**1:08:01**
